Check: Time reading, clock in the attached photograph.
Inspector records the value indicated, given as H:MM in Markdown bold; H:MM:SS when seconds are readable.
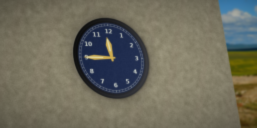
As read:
**11:45**
